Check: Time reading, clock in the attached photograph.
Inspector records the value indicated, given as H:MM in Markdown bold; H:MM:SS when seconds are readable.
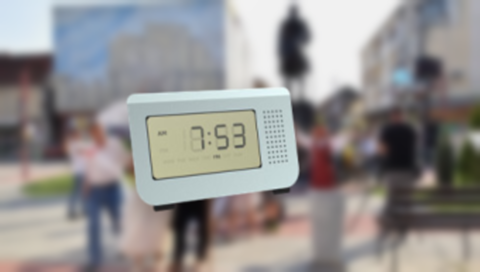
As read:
**7:53**
